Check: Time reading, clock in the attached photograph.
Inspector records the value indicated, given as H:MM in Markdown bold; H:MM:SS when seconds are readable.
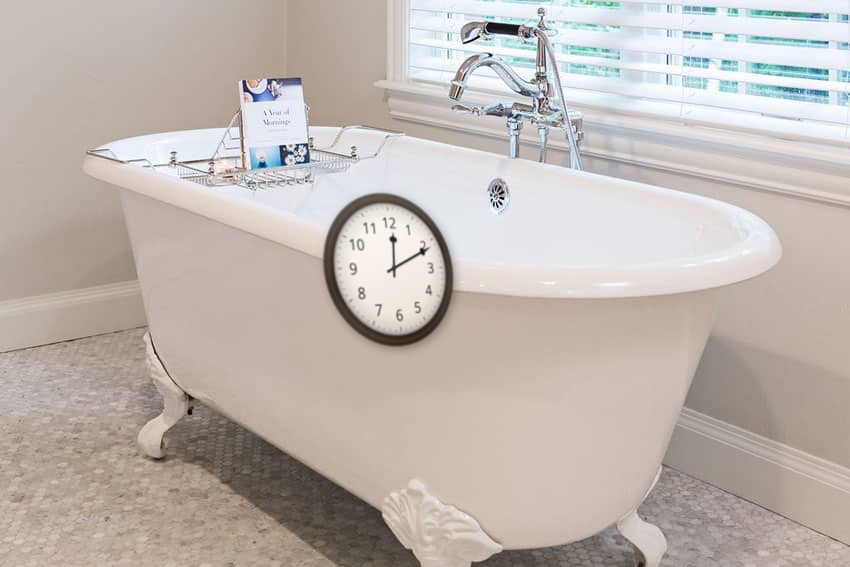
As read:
**12:11**
